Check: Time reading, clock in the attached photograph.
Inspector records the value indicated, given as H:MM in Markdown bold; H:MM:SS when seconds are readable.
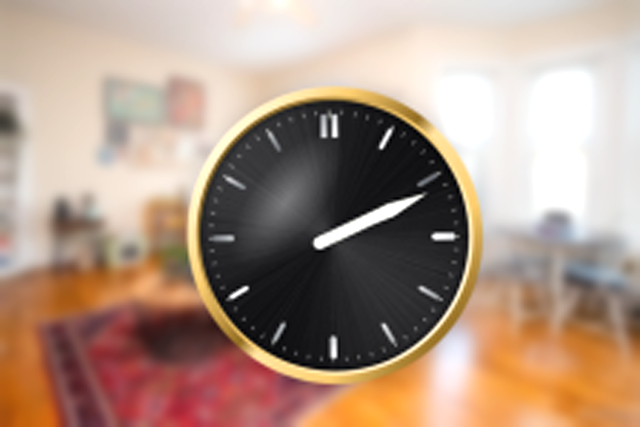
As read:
**2:11**
